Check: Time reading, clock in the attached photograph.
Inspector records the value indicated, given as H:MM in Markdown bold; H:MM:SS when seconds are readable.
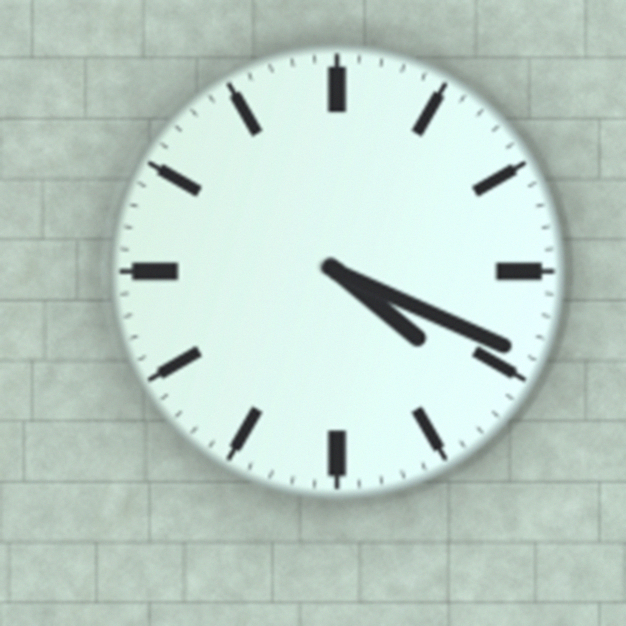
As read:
**4:19**
